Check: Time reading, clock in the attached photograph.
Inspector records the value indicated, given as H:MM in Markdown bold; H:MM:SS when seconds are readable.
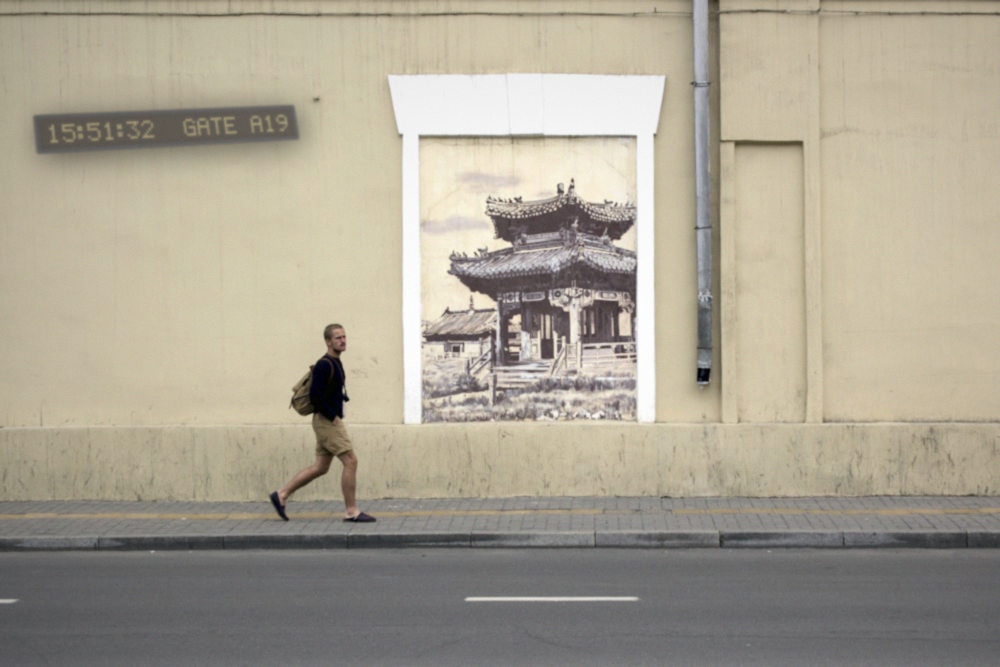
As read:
**15:51:32**
